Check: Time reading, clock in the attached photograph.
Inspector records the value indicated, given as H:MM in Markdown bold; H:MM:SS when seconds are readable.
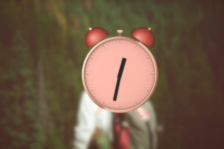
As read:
**12:32**
